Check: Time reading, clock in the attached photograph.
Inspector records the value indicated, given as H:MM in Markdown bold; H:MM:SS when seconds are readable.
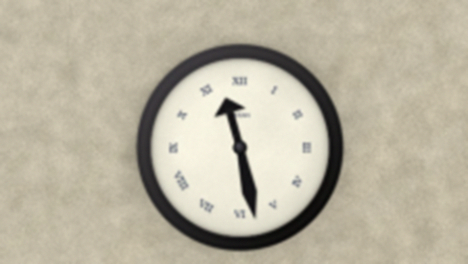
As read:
**11:28**
